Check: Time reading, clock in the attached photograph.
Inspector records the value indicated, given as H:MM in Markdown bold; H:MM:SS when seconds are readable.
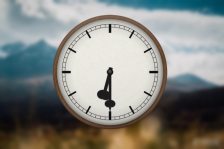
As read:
**6:30**
